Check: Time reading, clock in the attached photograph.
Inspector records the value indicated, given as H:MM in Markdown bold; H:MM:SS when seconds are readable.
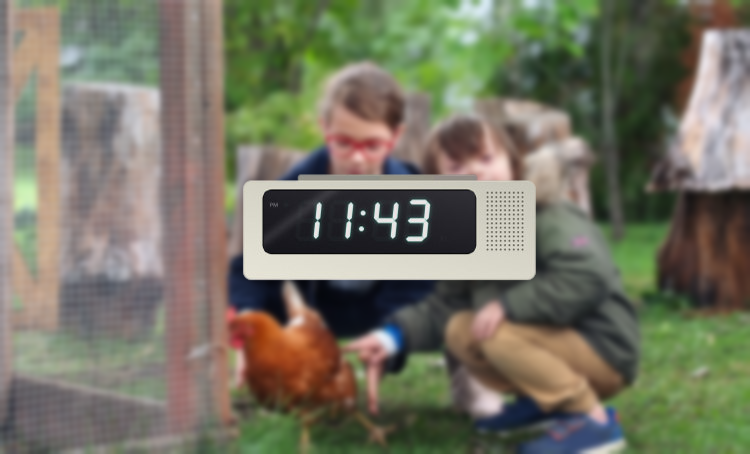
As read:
**11:43**
